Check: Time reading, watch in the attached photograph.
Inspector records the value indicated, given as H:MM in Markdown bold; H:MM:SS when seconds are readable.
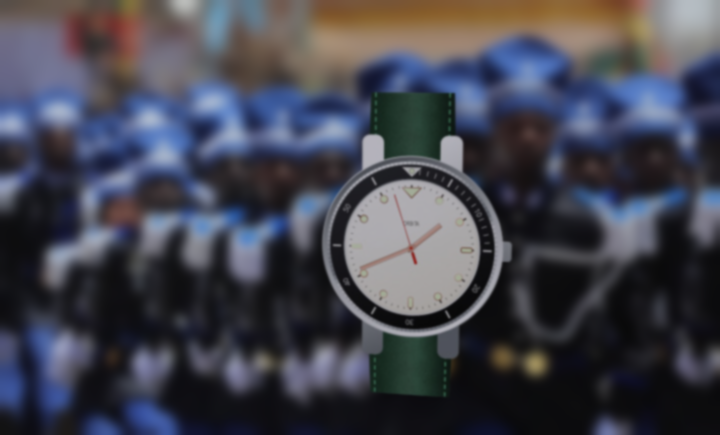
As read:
**1:40:57**
